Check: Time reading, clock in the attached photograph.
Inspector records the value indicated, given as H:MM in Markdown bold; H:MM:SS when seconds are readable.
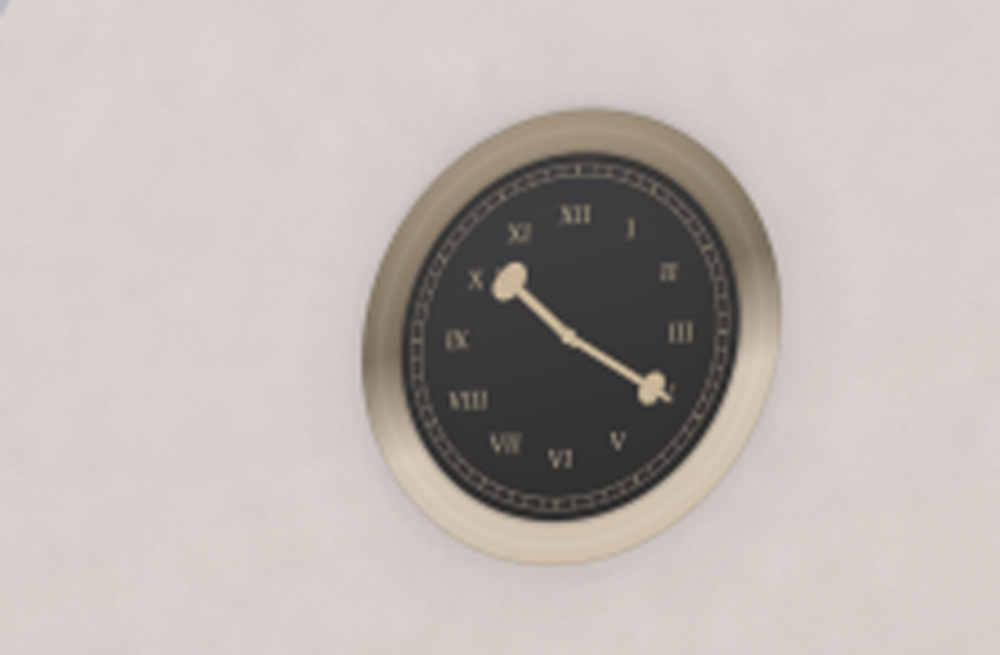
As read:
**10:20**
